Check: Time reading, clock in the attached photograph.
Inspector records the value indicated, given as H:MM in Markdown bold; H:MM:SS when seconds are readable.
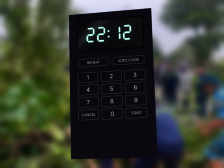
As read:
**22:12**
